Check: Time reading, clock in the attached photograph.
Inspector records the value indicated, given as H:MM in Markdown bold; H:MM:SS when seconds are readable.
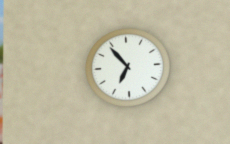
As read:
**6:54**
